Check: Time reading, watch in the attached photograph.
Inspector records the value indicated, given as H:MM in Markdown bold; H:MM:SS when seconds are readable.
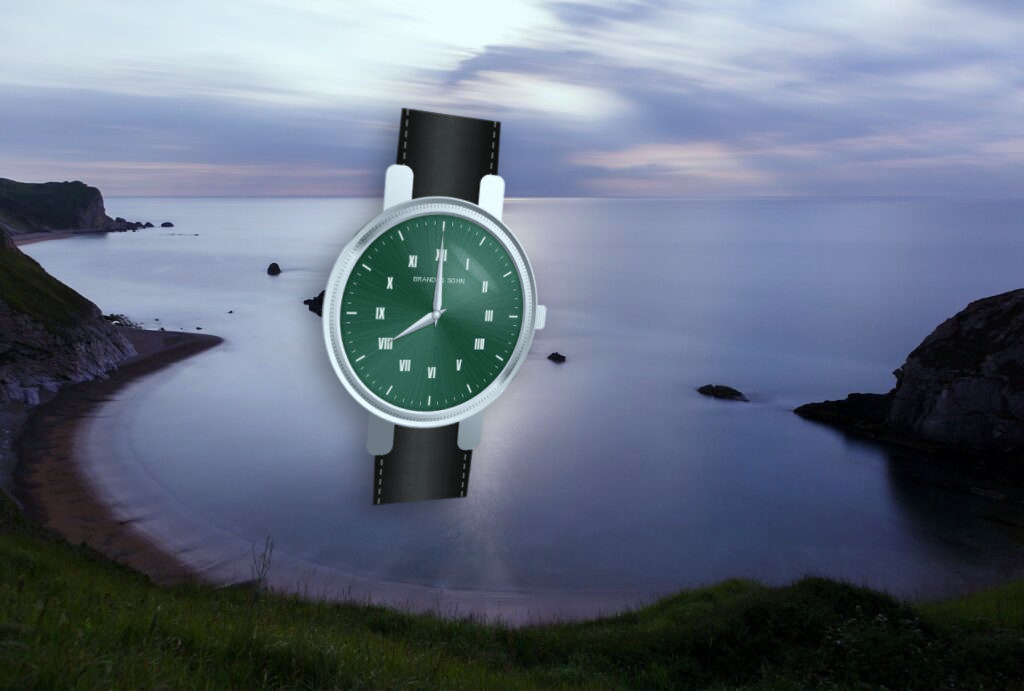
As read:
**8:00**
